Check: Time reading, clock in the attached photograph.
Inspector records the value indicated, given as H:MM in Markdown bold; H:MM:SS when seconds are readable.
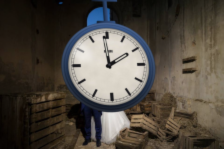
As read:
**1:59**
